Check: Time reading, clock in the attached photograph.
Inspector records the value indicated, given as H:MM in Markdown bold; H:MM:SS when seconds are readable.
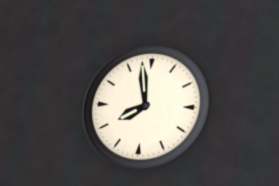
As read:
**7:58**
